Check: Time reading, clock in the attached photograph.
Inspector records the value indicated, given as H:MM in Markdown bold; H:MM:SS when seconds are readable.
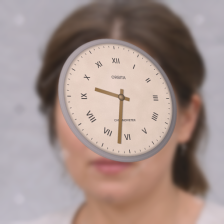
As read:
**9:32**
